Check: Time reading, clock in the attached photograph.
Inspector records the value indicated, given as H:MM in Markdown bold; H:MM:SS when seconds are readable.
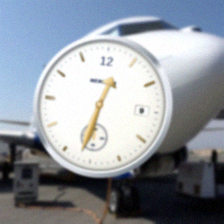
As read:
**12:32**
